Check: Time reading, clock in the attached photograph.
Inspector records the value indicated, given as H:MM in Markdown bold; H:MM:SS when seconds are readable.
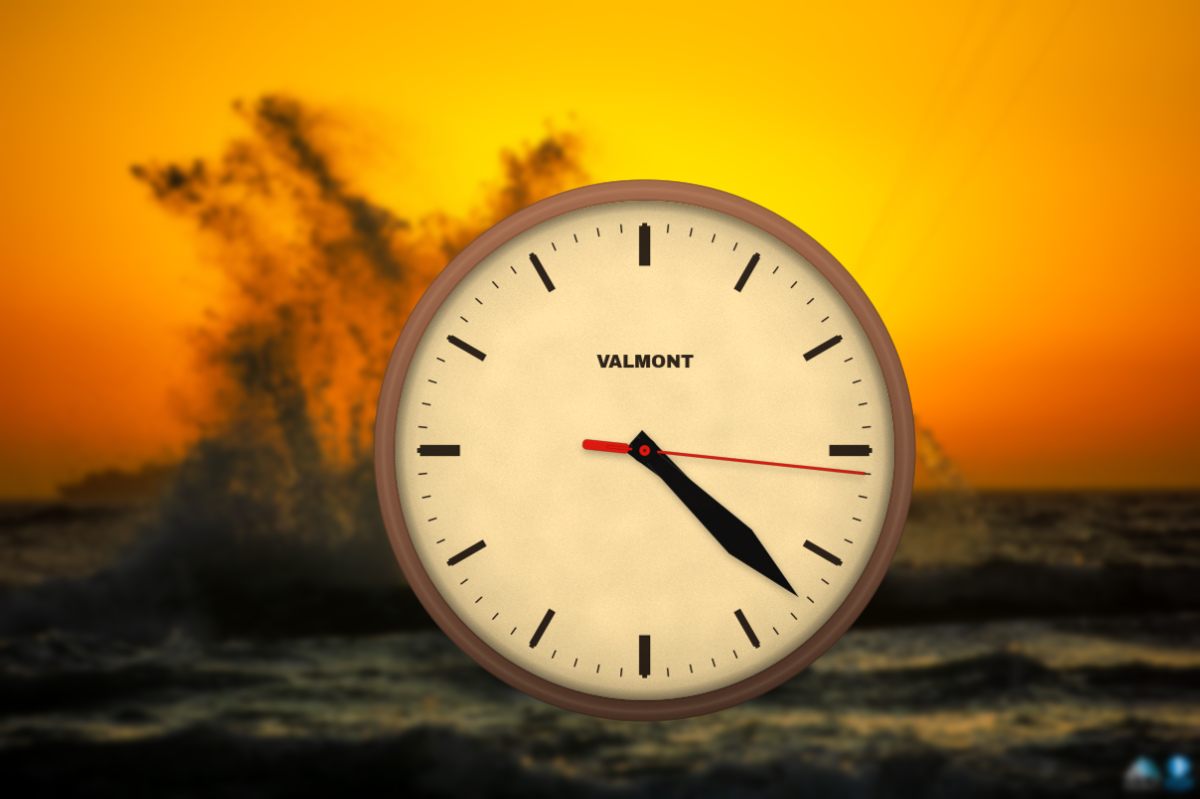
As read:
**4:22:16**
